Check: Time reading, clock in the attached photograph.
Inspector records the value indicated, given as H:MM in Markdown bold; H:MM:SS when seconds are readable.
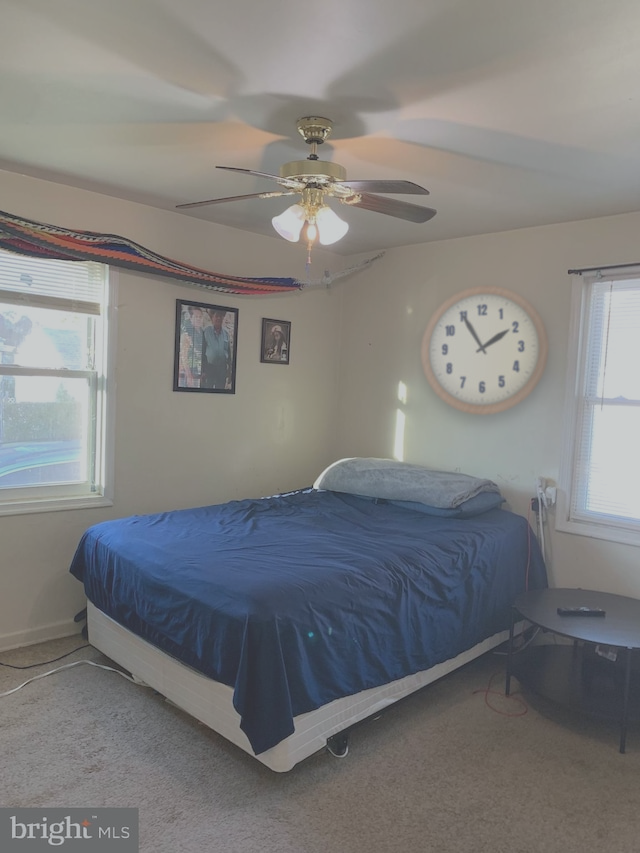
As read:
**1:55**
